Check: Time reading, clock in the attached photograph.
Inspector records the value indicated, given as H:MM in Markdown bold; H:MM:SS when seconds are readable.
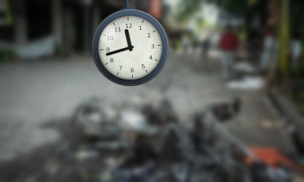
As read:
**11:43**
